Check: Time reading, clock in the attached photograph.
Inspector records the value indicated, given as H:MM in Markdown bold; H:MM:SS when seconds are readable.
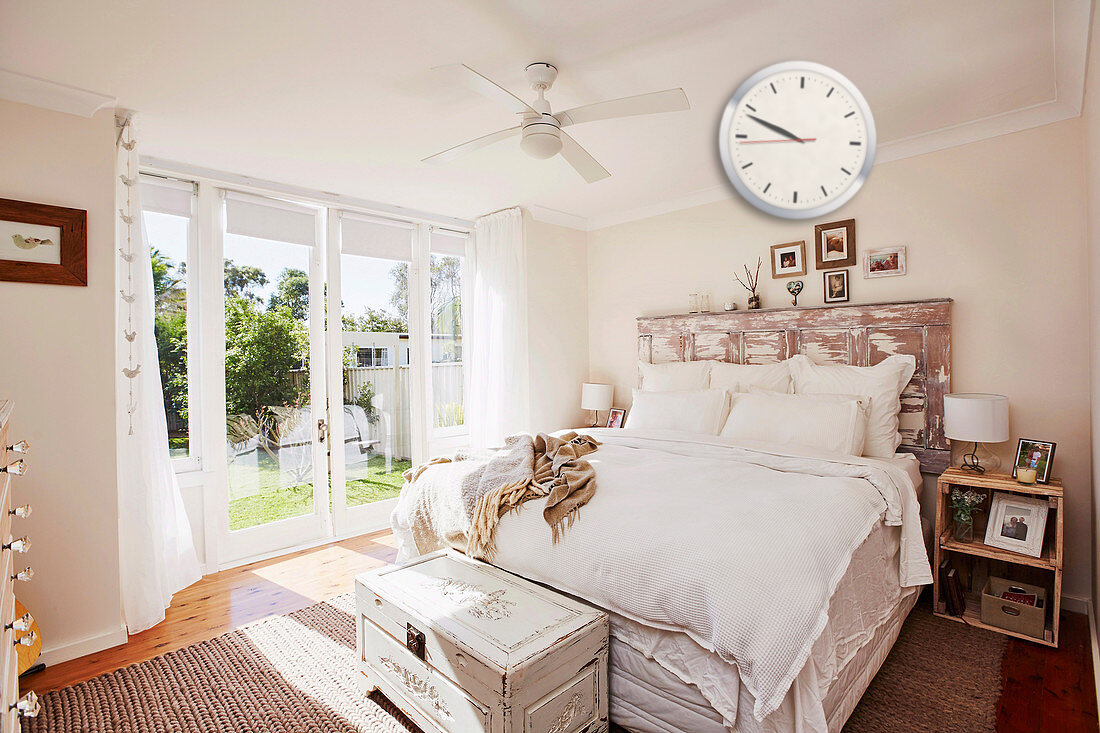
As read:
**9:48:44**
